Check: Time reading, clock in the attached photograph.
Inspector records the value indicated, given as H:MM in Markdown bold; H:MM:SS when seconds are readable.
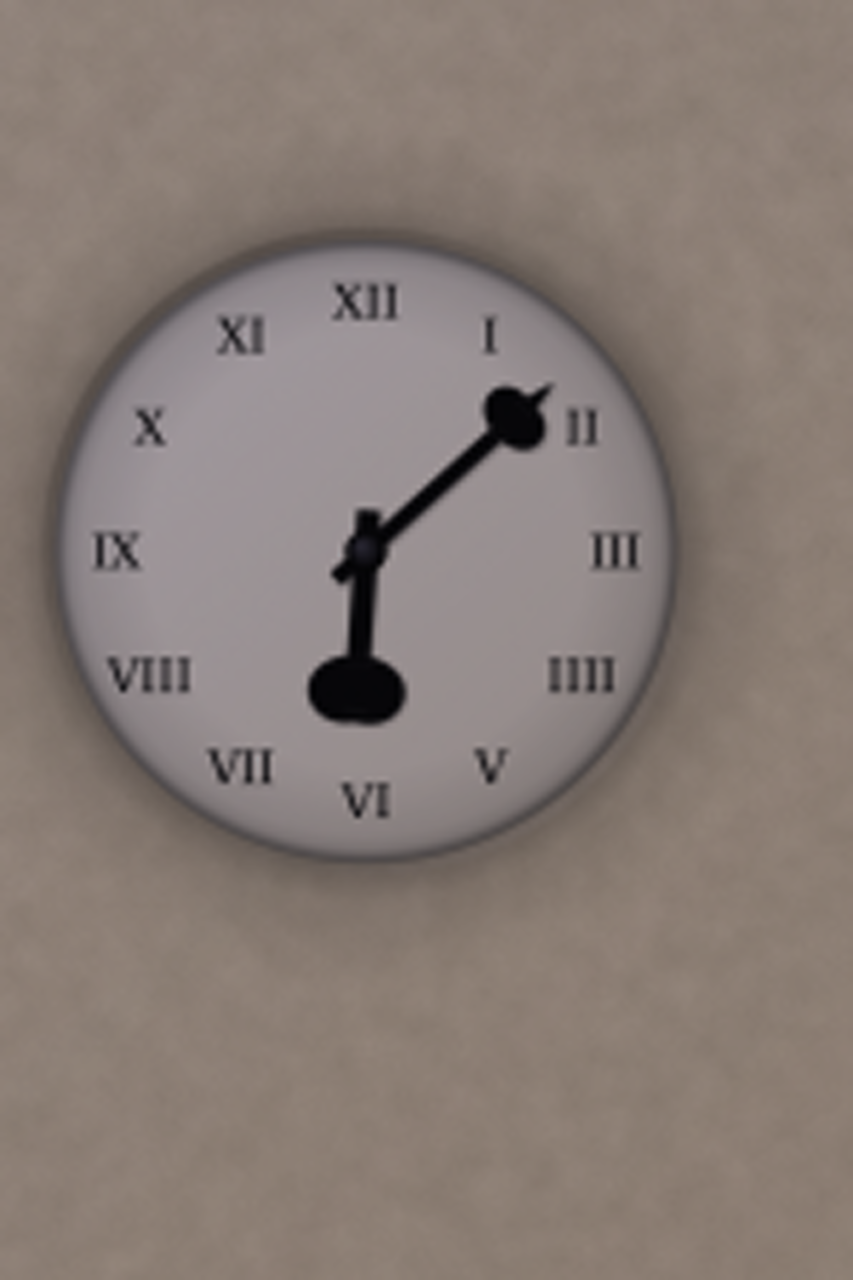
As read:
**6:08**
